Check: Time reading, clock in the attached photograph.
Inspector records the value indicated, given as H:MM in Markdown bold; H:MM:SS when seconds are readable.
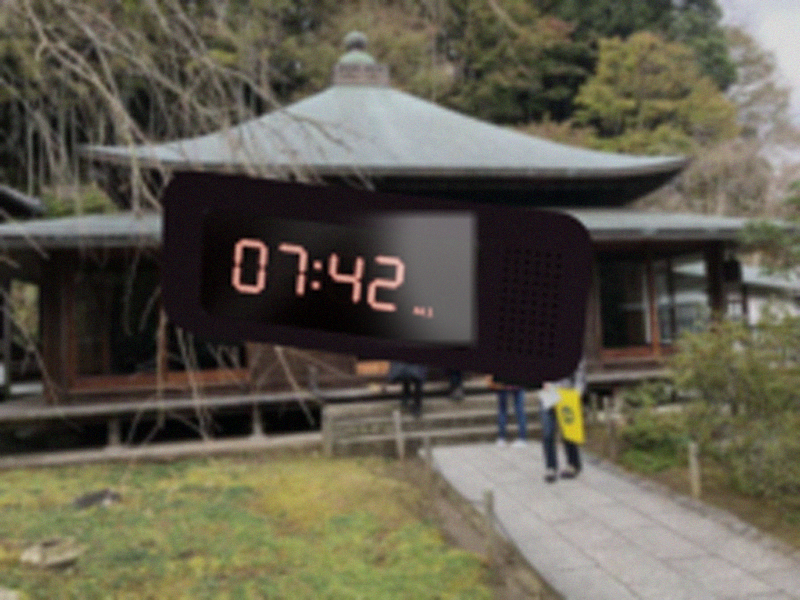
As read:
**7:42**
